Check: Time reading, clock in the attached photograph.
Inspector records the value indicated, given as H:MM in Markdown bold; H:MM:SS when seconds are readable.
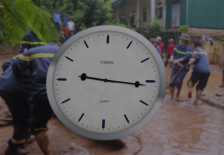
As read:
**9:16**
